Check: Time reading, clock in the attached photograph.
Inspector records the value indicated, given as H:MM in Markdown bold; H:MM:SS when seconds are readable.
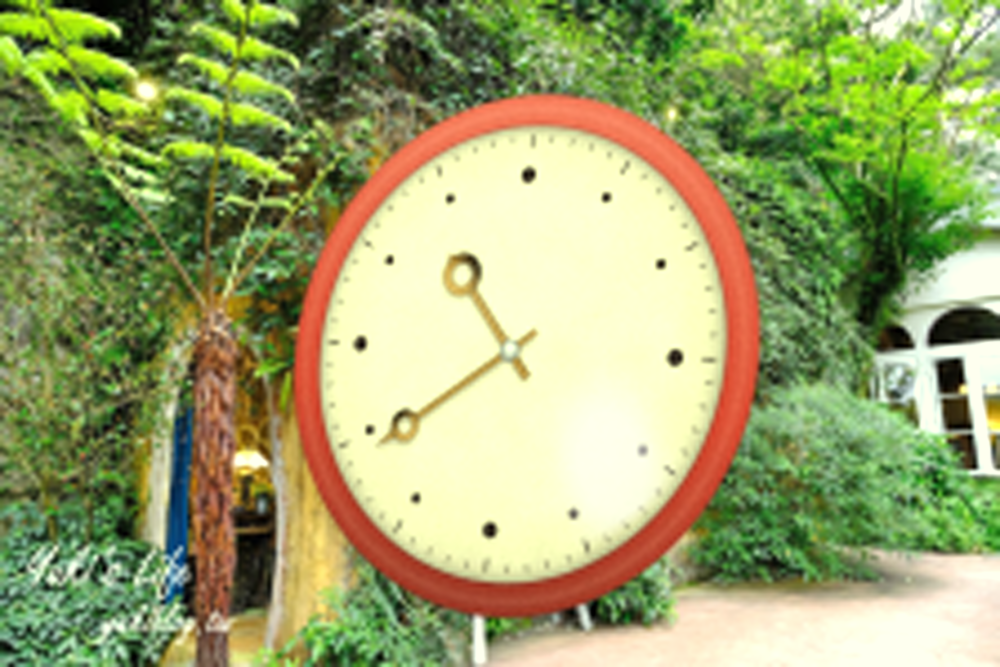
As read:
**10:39**
